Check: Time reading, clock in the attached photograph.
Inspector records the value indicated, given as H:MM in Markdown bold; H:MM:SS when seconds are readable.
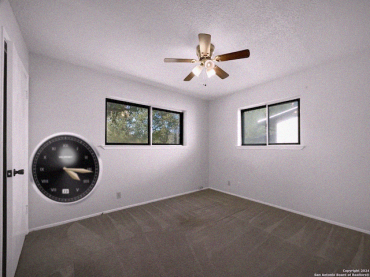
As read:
**4:16**
